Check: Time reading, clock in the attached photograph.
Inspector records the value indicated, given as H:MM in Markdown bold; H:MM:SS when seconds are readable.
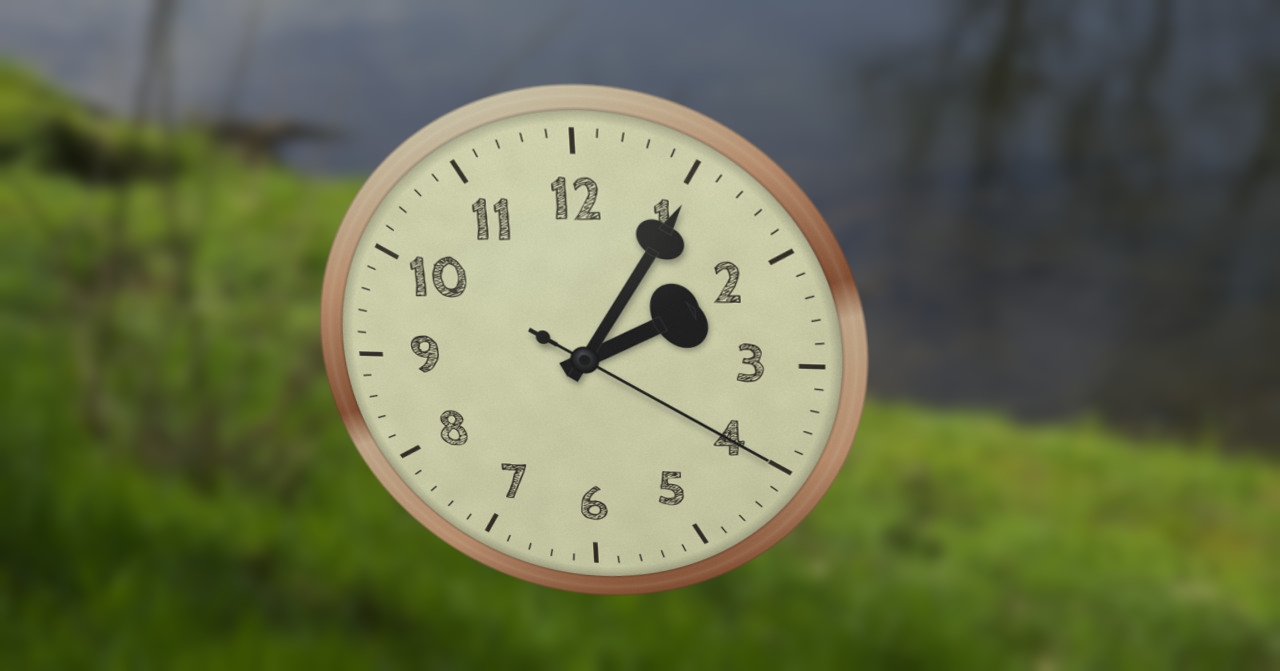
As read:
**2:05:20**
